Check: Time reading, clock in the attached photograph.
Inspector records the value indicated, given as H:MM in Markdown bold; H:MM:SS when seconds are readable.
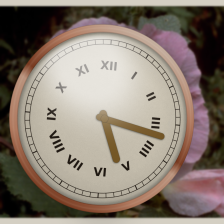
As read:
**5:17**
